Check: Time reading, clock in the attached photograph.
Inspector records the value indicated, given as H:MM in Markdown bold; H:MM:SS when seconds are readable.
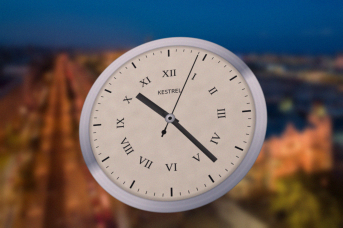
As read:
**10:23:04**
